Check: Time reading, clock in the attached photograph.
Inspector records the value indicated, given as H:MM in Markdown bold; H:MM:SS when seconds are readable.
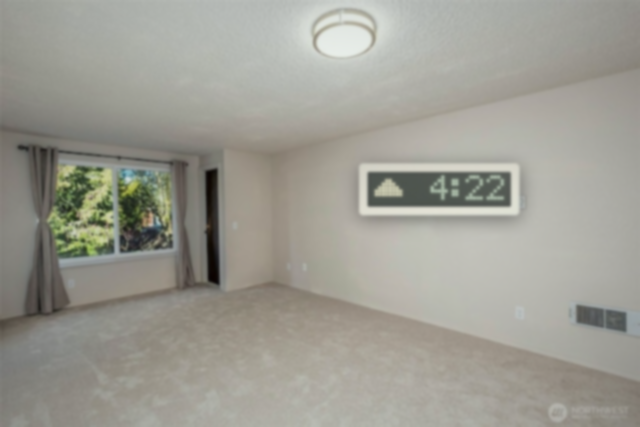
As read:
**4:22**
